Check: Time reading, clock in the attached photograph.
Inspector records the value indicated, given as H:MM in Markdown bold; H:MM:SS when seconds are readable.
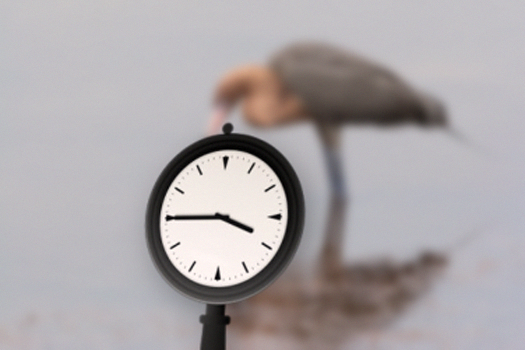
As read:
**3:45**
